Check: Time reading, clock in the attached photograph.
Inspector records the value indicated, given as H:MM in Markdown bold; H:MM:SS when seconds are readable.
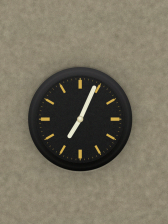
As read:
**7:04**
